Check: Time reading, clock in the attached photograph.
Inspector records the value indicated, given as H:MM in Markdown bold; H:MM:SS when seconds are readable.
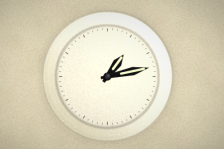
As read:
**1:13**
